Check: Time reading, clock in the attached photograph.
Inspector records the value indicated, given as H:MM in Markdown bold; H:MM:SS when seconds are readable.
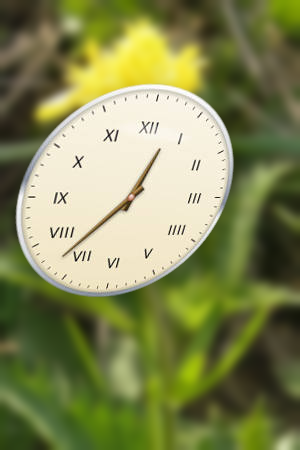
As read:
**12:37**
